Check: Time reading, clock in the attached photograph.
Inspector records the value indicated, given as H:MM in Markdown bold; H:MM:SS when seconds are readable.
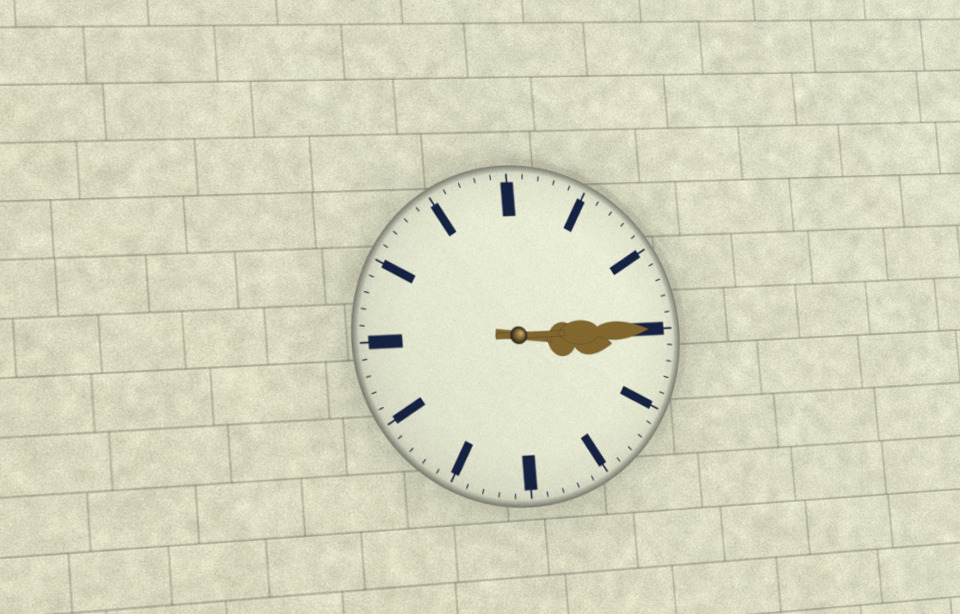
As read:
**3:15**
